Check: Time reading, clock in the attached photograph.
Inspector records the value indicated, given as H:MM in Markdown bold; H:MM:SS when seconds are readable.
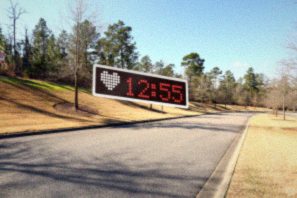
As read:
**12:55**
